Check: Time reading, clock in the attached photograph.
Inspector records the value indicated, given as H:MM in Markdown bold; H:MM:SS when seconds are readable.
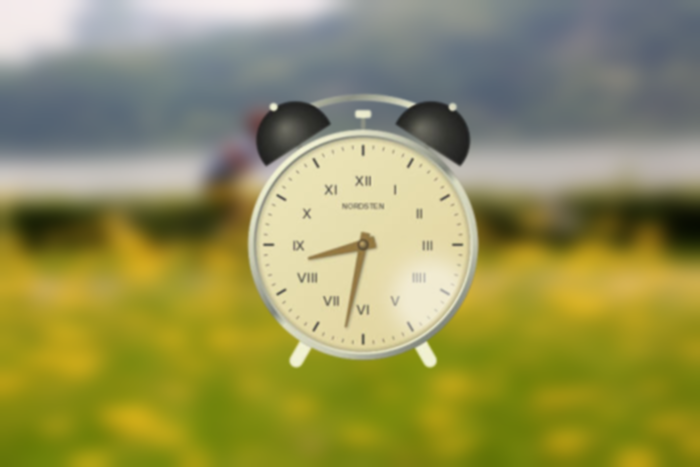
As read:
**8:32**
